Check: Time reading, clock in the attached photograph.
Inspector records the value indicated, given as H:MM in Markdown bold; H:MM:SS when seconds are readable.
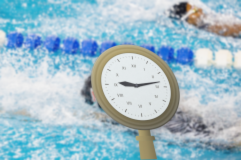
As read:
**9:13**
